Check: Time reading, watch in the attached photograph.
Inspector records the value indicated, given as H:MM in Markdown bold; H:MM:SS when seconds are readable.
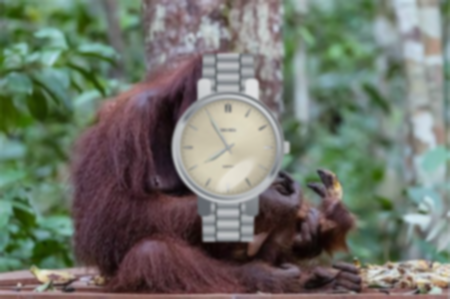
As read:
**7:55**
